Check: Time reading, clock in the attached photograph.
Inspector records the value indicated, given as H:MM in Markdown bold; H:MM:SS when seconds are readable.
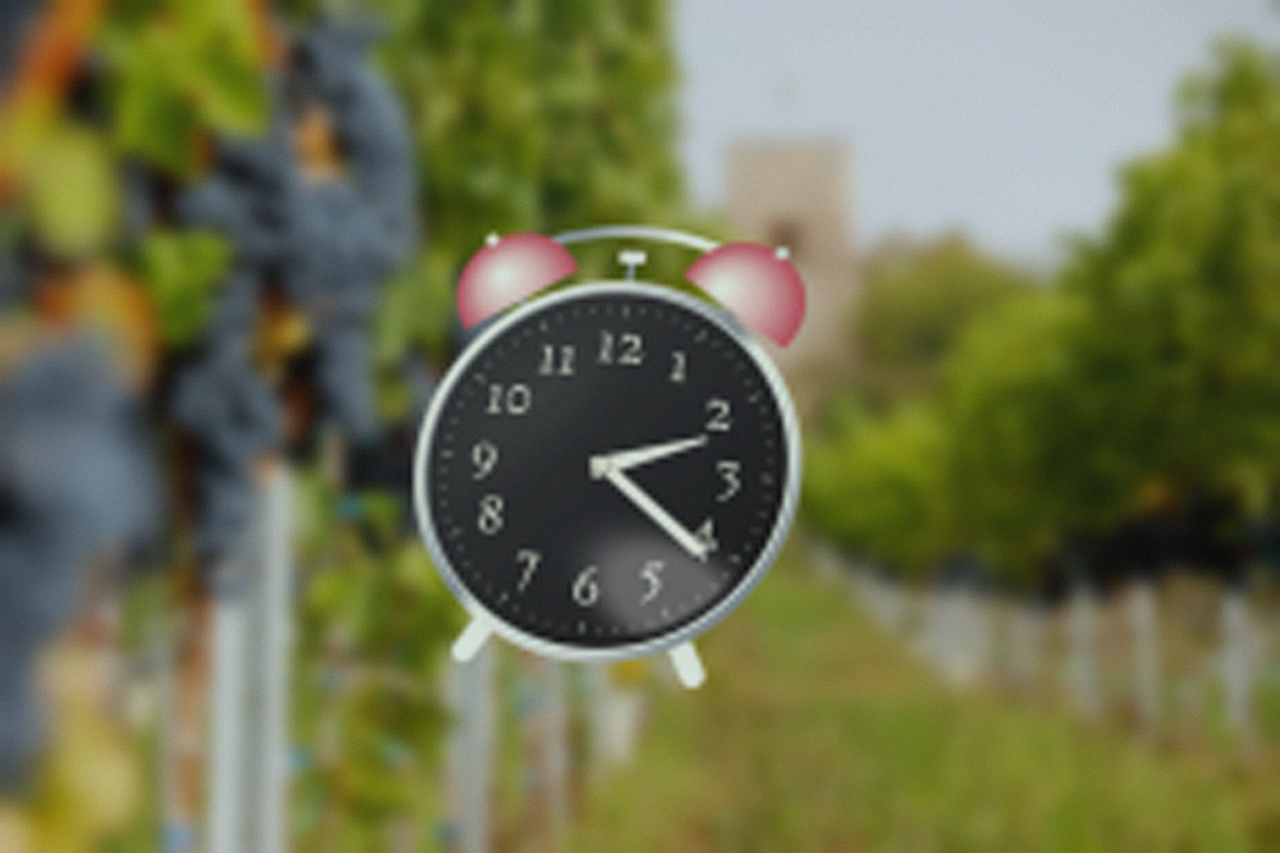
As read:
**2:21**
